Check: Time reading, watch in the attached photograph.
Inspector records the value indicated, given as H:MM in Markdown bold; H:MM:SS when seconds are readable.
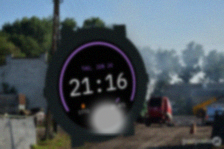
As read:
**21:16**
